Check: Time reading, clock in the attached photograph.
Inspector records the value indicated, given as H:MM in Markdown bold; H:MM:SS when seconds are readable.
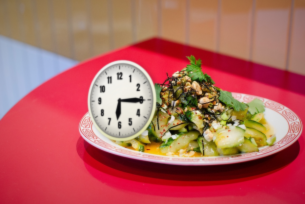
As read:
**6:15**
